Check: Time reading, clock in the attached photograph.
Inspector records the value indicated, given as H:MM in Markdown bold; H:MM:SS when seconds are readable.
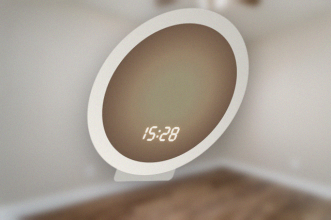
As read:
**15:28**
